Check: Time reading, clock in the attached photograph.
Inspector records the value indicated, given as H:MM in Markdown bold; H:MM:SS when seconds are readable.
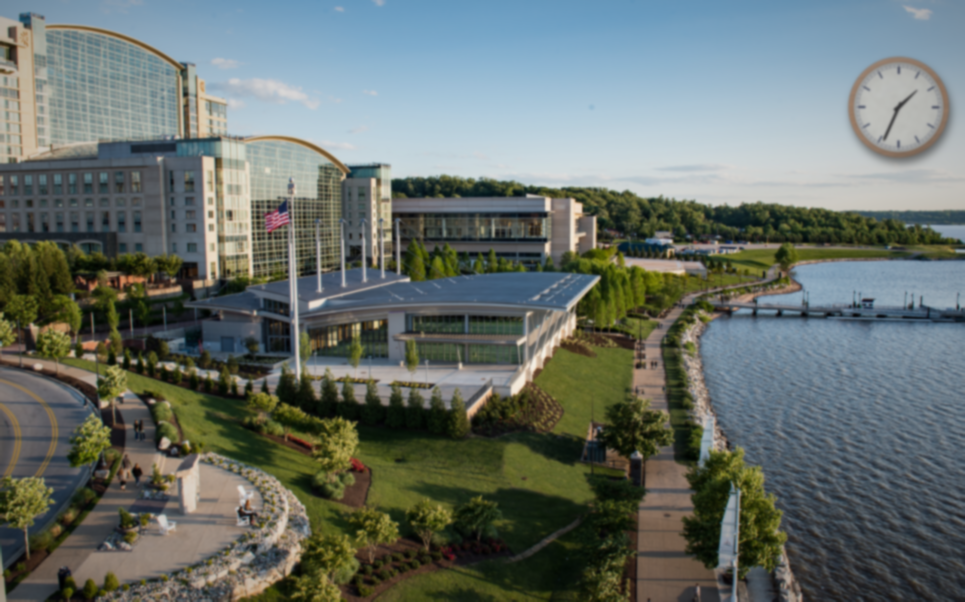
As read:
**1:34**
